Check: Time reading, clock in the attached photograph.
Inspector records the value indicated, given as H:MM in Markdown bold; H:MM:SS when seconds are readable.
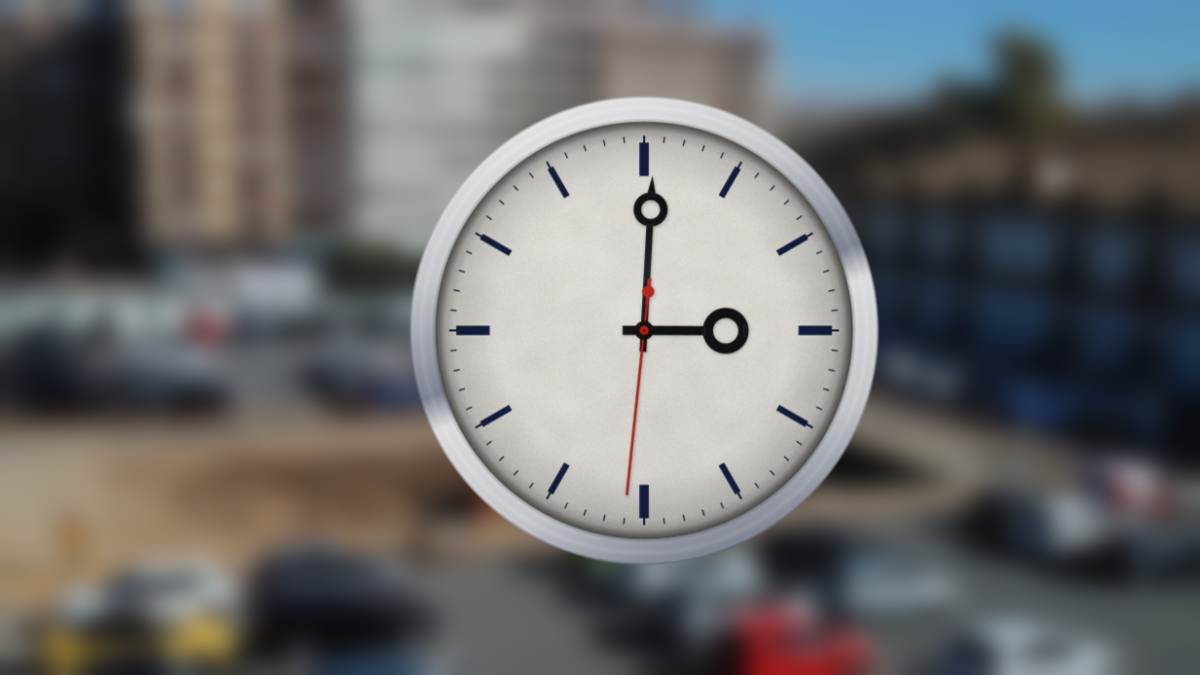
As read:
**3:00:31**
